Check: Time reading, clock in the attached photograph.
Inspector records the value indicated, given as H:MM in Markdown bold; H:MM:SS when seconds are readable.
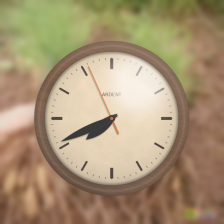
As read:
**7:40:56**
